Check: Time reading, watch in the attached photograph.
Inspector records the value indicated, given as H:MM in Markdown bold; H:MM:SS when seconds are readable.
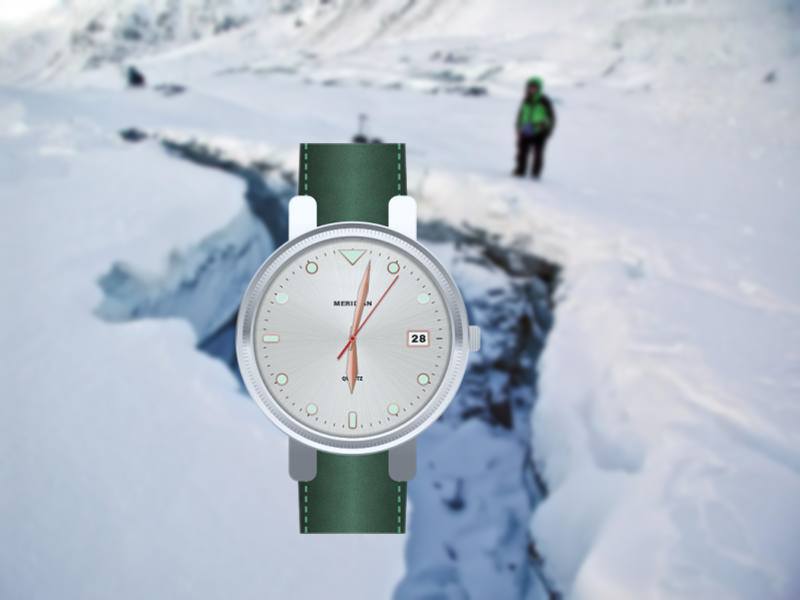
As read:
**6:02:06**
